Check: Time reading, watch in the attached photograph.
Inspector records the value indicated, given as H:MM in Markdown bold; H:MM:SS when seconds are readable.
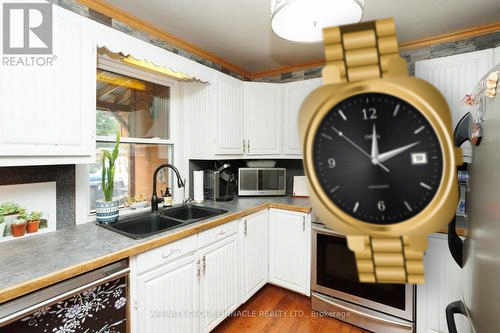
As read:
**12:11:52**
